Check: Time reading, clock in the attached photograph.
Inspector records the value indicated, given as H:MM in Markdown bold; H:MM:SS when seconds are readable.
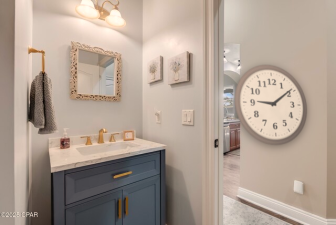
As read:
**9:09**
